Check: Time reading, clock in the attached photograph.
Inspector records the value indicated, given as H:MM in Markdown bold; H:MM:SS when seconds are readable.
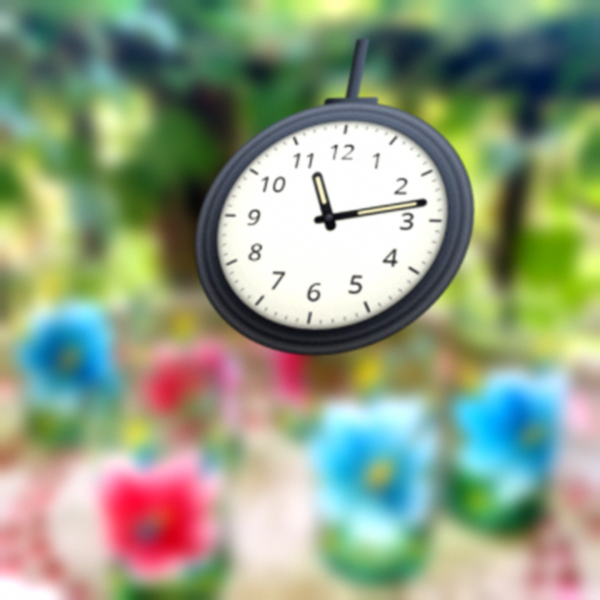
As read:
**11:13**
